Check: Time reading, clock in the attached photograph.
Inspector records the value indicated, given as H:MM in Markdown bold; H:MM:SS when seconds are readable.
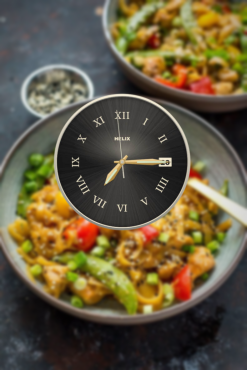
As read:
**7:14:59**
